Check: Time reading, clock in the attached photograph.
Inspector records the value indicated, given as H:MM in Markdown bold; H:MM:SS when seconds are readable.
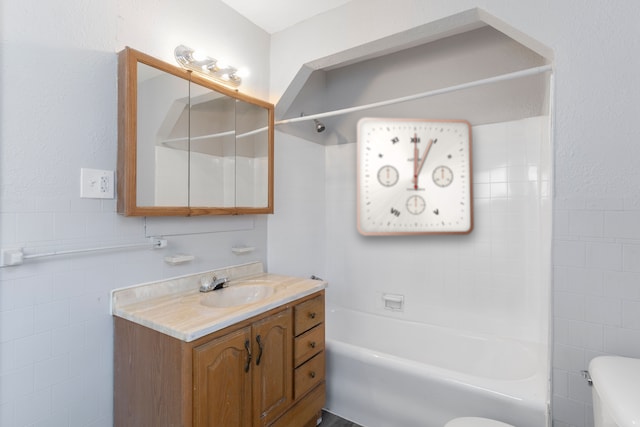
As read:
**12:04**
